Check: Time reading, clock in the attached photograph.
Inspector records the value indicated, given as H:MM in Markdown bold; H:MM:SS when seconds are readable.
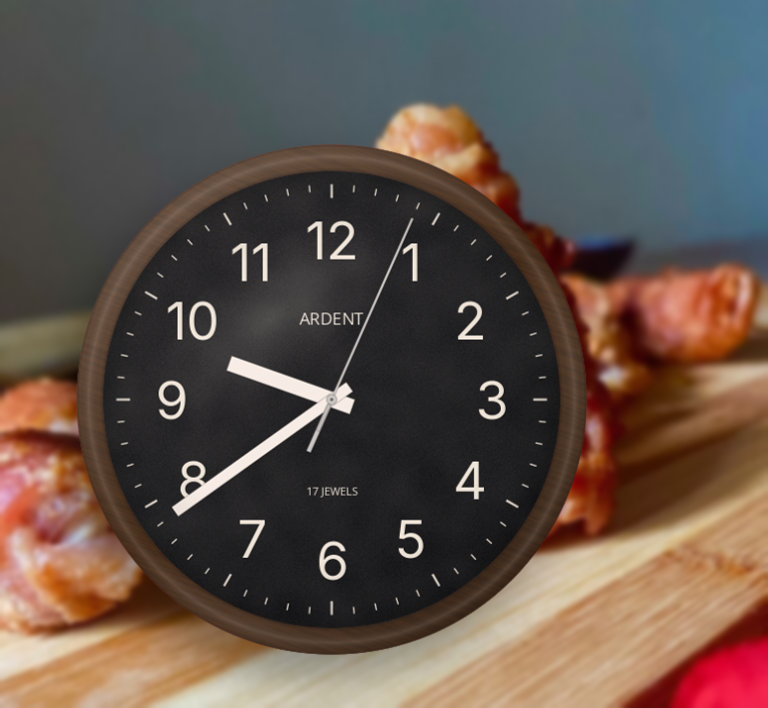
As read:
**9:39:04**
